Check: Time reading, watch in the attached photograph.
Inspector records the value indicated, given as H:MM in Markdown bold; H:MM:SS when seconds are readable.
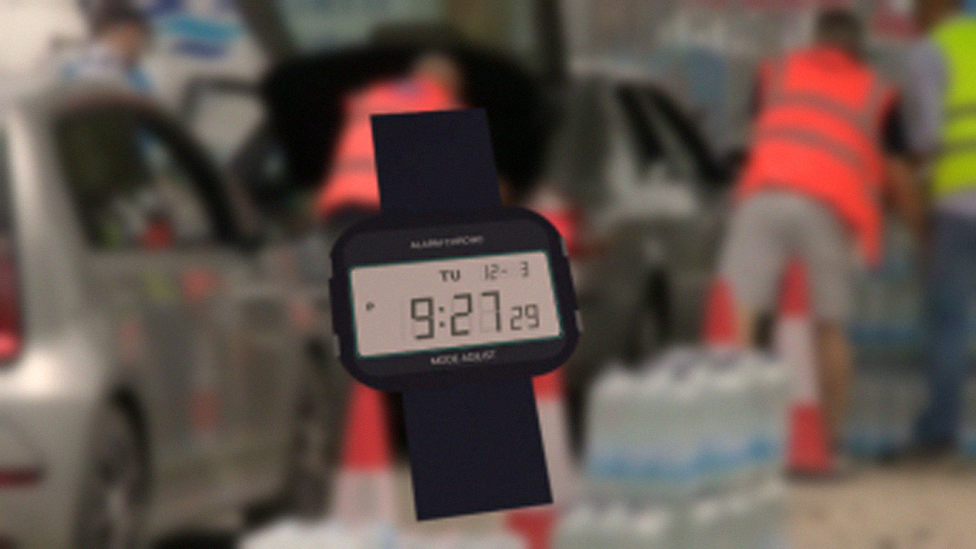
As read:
**9:27:29**
